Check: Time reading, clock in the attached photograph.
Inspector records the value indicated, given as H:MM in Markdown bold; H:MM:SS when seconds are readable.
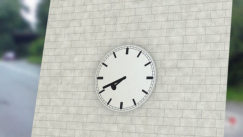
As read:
**7:41**
